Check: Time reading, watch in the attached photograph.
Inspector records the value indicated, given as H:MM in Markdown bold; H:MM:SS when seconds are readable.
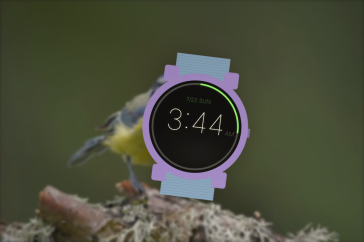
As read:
**3:44**
